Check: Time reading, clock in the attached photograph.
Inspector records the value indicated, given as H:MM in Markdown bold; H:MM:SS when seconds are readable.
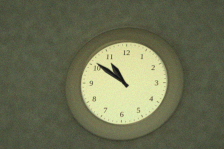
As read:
**10:51**
